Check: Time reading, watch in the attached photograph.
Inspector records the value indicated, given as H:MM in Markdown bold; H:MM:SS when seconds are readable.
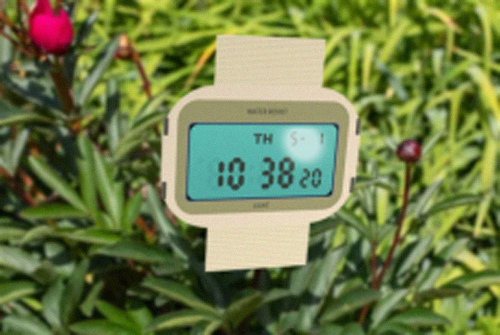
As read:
**10:38:20**
